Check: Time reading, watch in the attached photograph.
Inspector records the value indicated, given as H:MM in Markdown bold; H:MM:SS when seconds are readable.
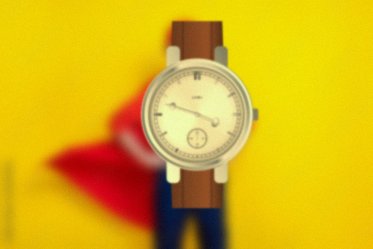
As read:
**3:48**
